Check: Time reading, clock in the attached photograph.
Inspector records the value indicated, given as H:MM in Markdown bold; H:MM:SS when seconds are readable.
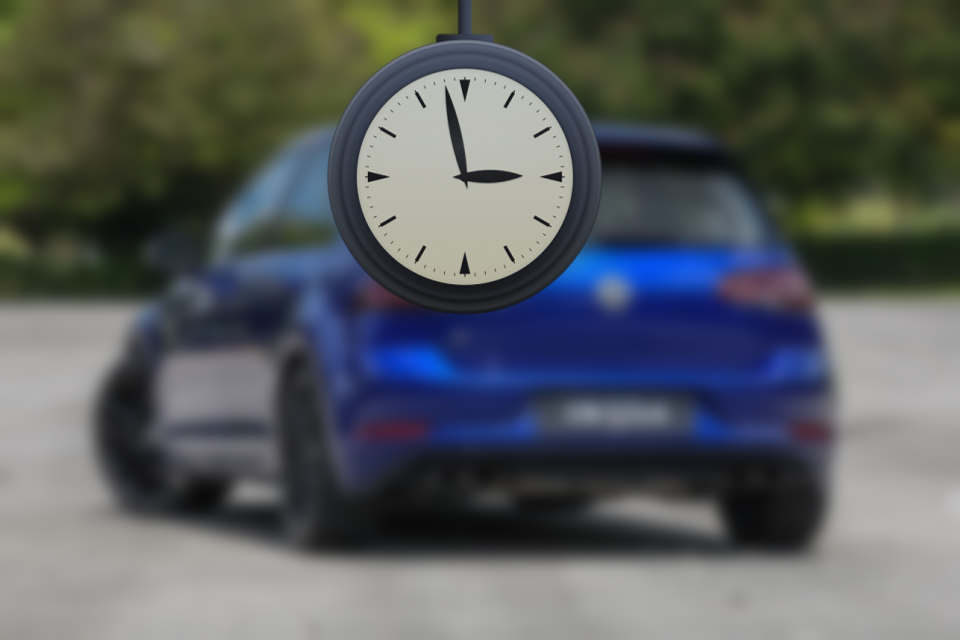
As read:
**2:58**
